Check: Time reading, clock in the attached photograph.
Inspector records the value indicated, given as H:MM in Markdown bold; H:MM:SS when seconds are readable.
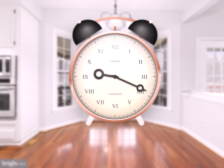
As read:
**9:19**
